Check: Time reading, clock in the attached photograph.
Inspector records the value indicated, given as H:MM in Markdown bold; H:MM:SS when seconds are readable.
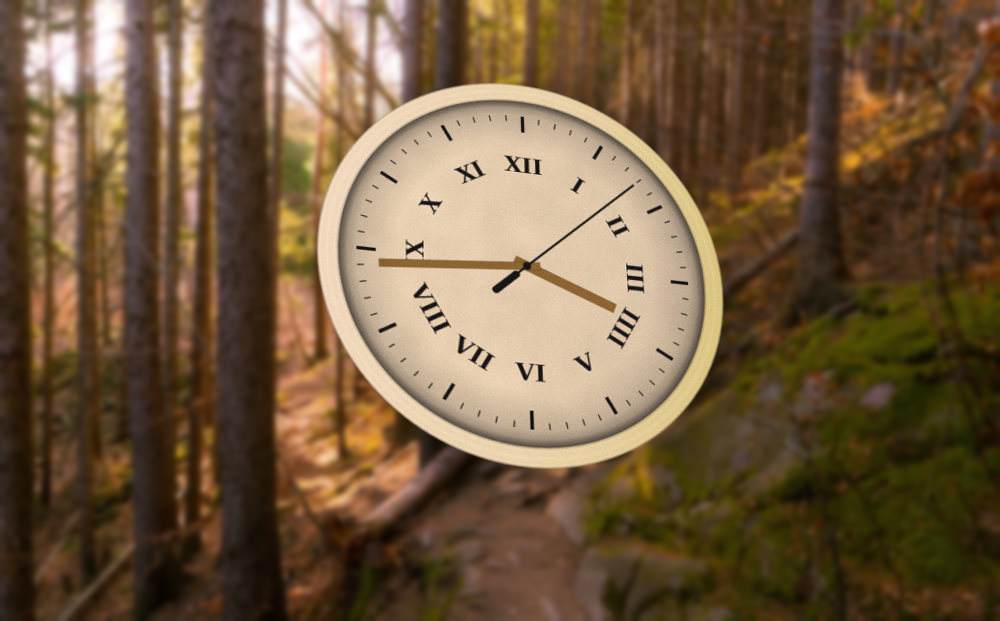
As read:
**3:44:08**
